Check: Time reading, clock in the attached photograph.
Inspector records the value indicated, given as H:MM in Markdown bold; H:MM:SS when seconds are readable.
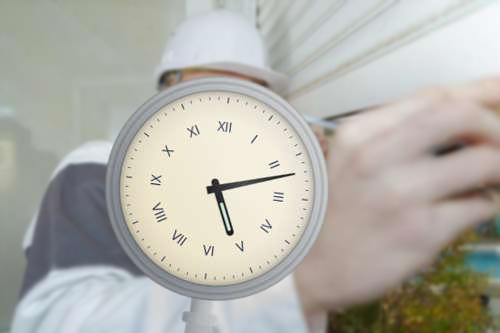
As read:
**5:12**
